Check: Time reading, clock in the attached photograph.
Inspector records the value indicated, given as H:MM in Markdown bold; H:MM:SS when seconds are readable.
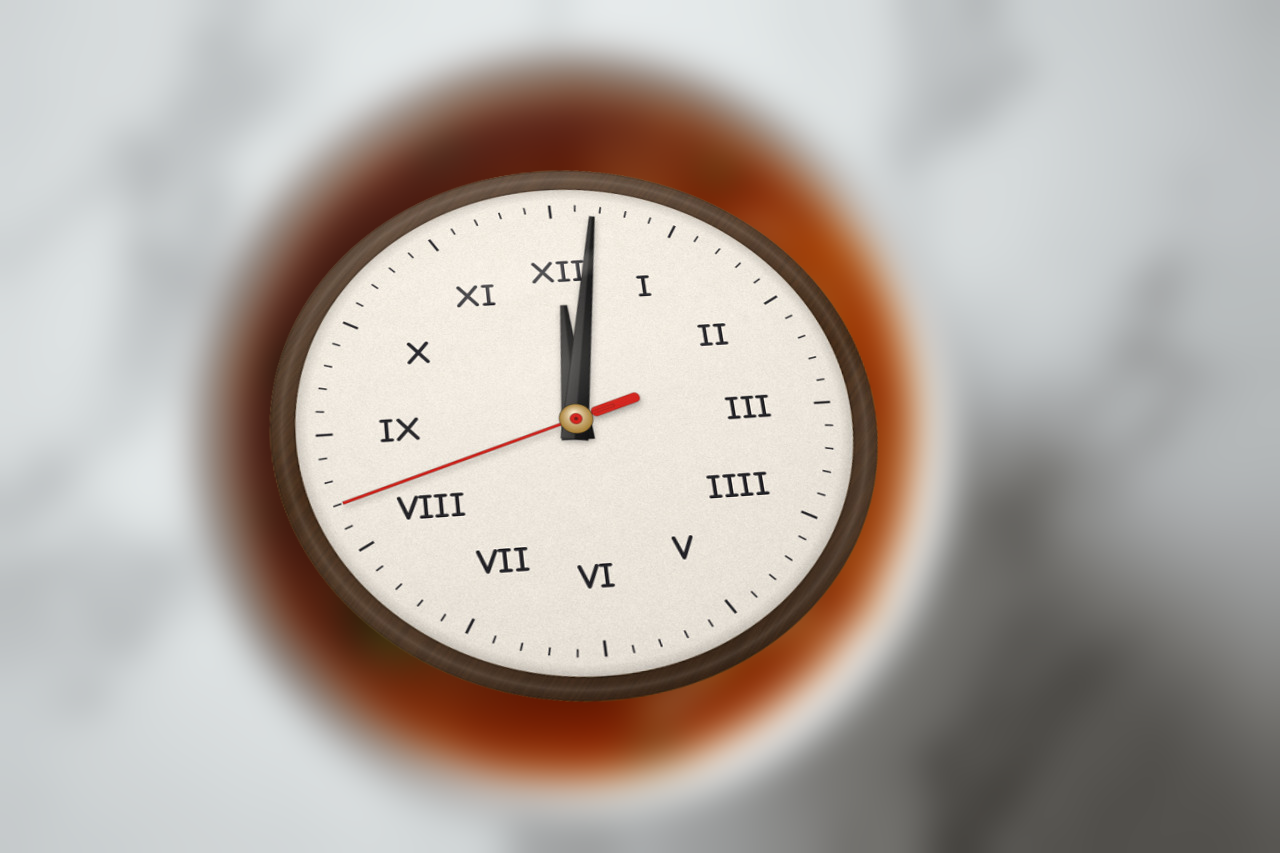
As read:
**12:01:42**
